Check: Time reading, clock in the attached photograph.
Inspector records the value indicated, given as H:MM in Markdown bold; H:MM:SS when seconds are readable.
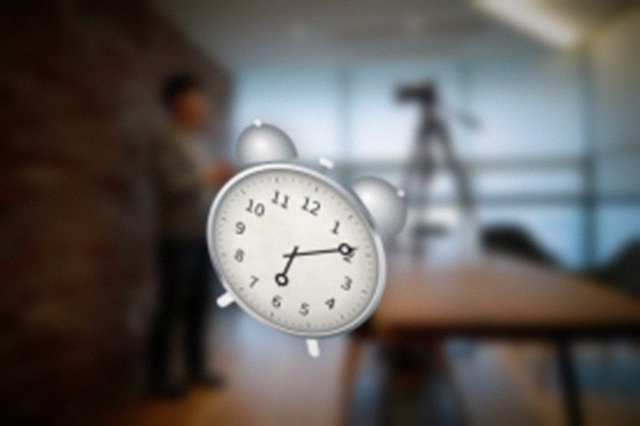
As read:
**6:09**
